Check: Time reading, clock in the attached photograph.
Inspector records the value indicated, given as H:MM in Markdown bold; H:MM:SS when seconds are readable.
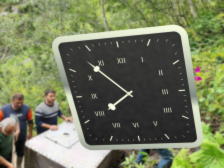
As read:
**7:53**
